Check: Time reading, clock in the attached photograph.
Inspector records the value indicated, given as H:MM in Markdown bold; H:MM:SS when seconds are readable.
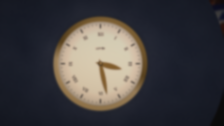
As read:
**3:28**
